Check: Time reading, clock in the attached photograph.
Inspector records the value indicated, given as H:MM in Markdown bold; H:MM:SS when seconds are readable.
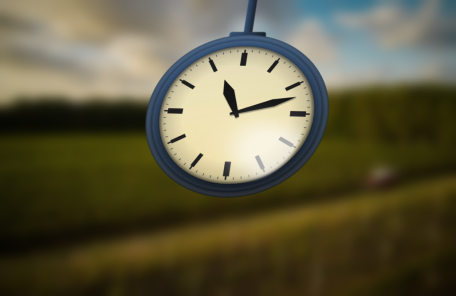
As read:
**11:12**
